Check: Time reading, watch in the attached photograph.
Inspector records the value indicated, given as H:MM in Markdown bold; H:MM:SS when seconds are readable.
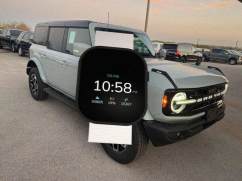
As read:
**10:58**
